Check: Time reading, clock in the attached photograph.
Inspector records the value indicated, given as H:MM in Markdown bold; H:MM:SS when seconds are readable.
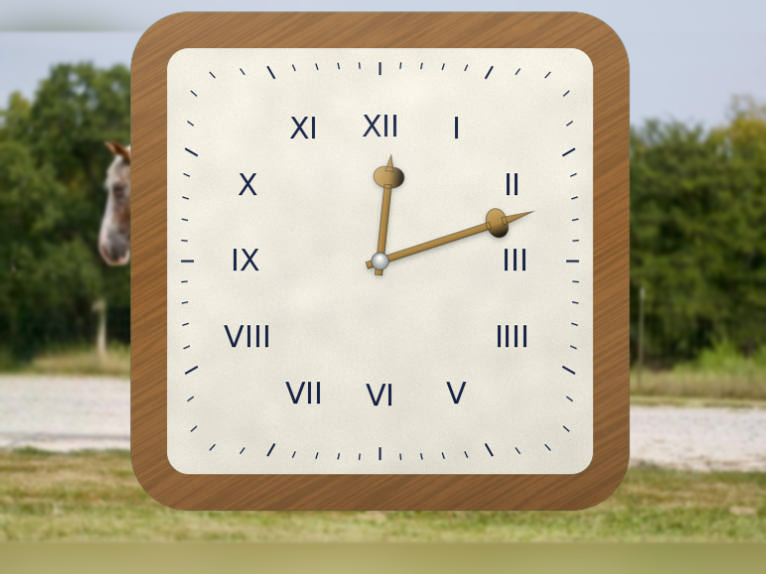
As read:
**12:12**
